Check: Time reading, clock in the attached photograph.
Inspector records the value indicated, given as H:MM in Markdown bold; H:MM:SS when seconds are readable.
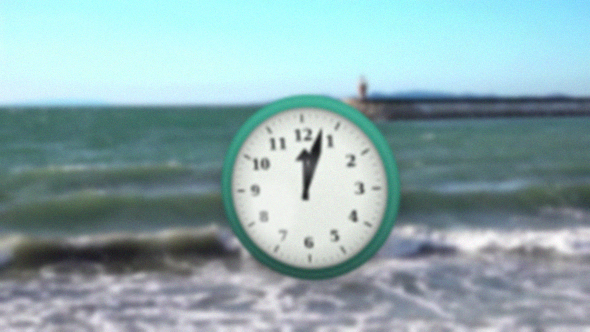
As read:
**12:03**
